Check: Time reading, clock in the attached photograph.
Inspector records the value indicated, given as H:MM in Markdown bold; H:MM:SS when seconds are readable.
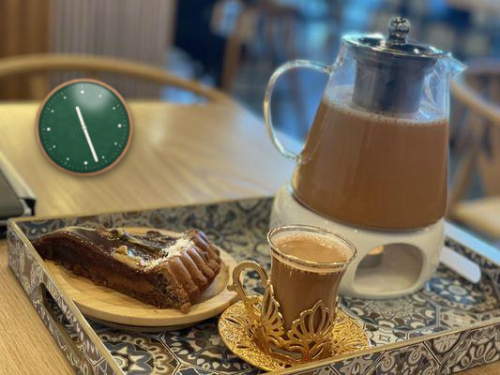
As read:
**11:27**
